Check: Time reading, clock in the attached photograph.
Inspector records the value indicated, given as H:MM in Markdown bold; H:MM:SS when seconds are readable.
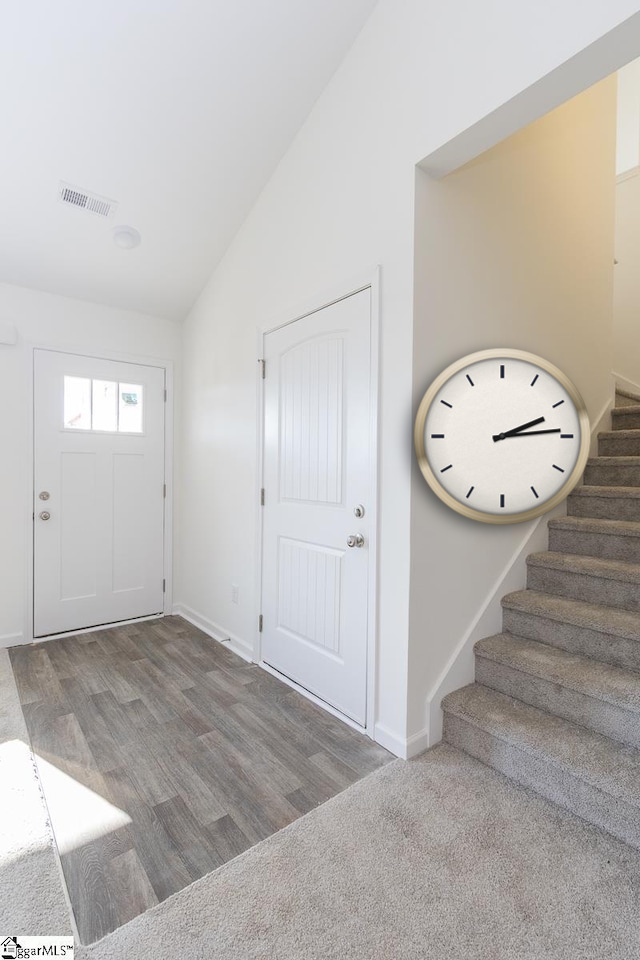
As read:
**2:14**
